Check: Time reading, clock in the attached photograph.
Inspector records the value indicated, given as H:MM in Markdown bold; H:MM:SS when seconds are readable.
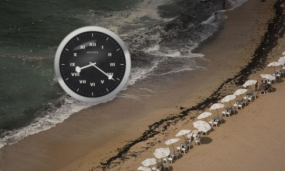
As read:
**8:21**
